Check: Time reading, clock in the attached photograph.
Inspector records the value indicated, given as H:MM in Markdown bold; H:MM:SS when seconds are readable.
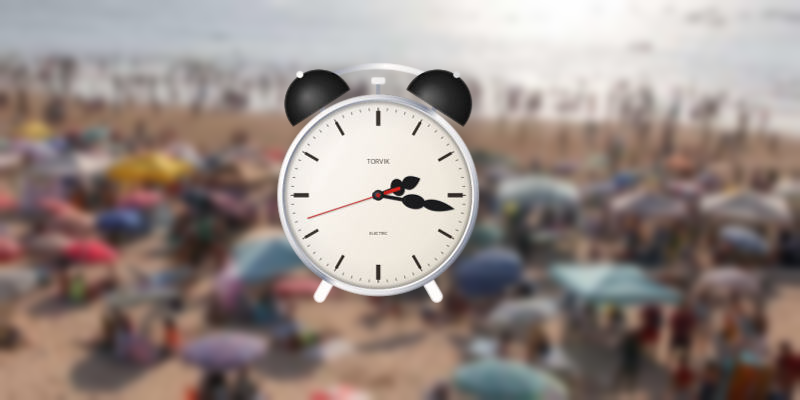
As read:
**2:16:42**
